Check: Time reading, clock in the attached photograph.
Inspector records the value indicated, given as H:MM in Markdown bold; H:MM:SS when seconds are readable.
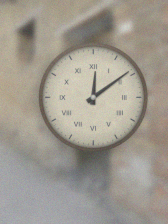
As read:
**12:09**
